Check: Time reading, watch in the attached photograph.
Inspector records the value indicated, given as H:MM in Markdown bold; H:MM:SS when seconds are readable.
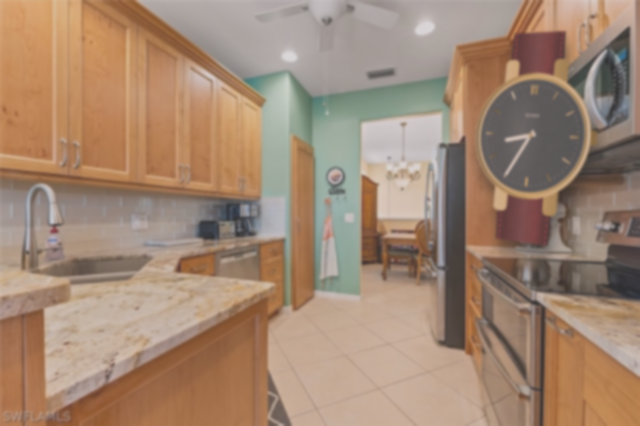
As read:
**8:35**
